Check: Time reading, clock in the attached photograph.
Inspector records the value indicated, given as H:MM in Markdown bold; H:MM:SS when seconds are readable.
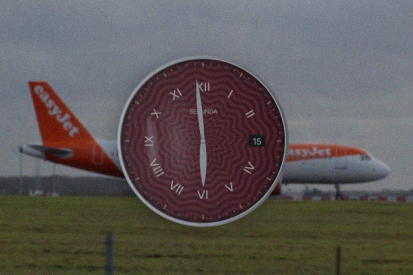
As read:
**5:59**
